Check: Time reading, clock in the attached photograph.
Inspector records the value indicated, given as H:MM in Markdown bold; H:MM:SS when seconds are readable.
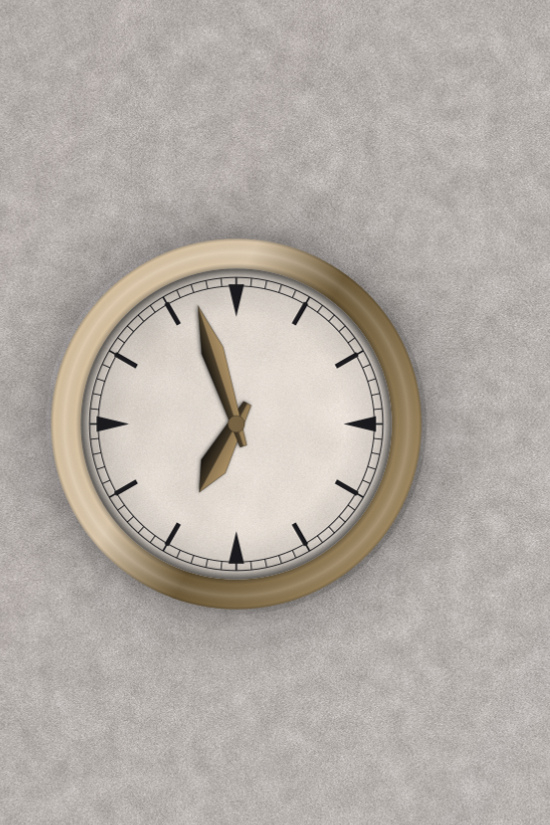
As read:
**6:57**
